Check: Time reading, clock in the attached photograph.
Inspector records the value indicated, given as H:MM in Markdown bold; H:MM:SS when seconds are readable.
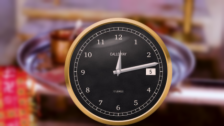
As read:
**12:13**
